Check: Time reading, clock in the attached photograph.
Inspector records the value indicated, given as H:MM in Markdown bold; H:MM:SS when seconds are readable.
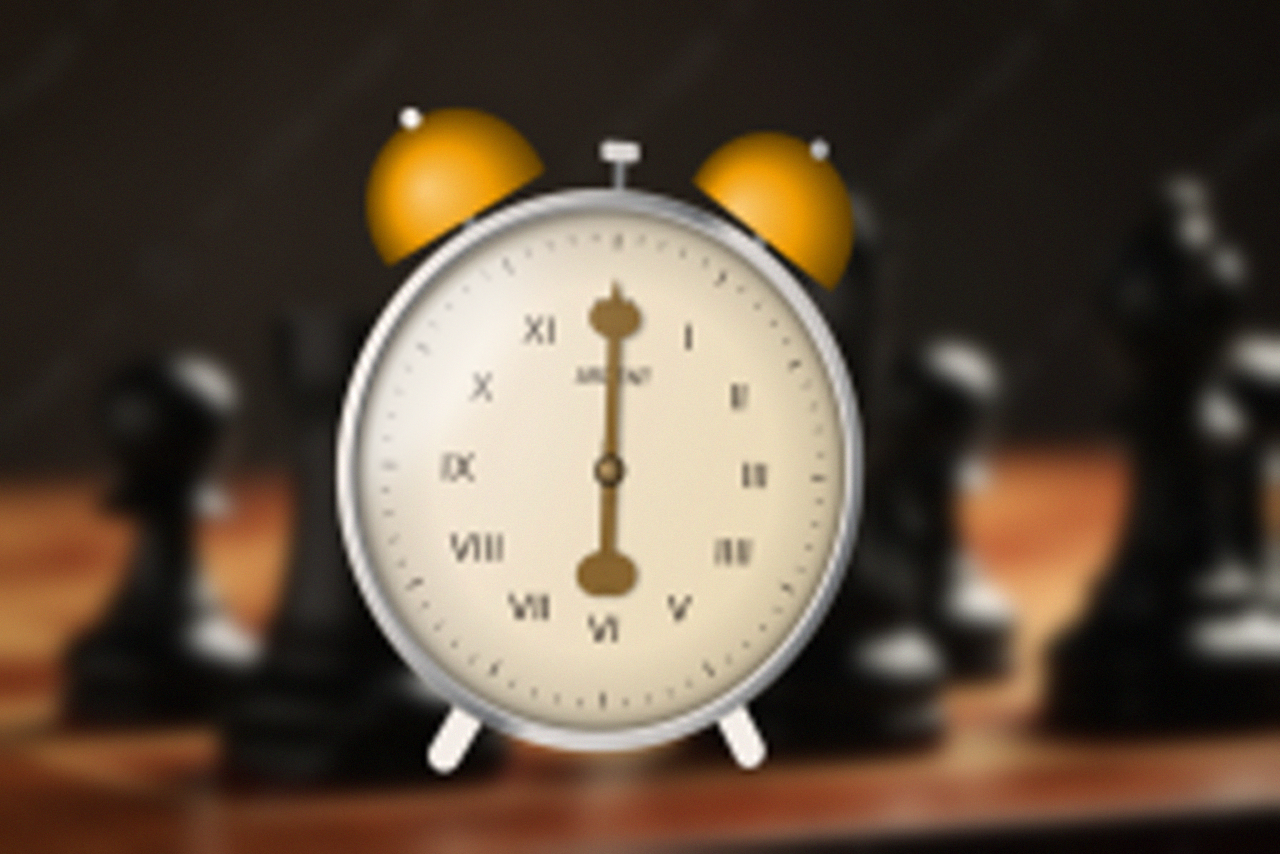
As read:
**6:00**
